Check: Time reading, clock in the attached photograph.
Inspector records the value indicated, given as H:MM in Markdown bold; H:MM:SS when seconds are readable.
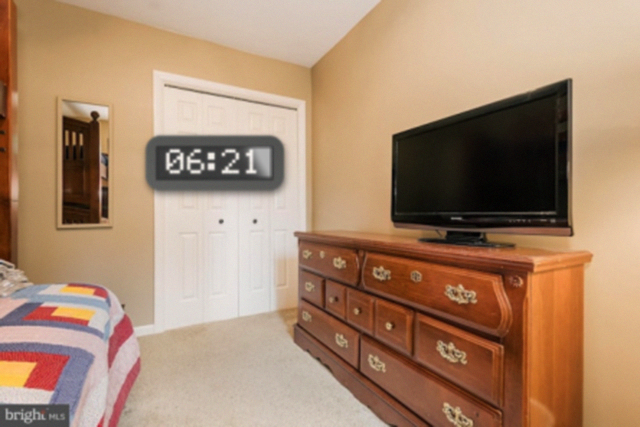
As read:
**6:21**
